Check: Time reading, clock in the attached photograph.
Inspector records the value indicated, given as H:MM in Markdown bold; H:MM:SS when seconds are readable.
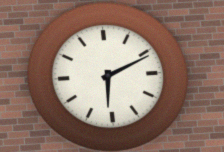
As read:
**6:11**
